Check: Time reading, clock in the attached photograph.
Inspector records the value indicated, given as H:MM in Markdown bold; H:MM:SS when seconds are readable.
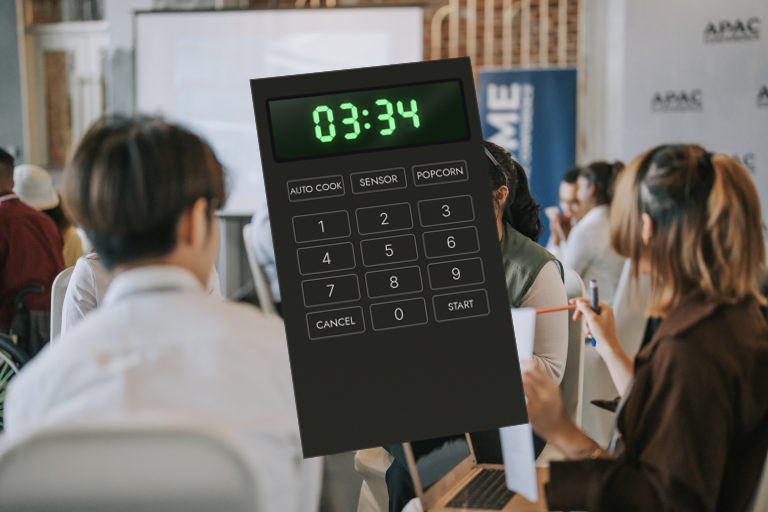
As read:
**3:34**
